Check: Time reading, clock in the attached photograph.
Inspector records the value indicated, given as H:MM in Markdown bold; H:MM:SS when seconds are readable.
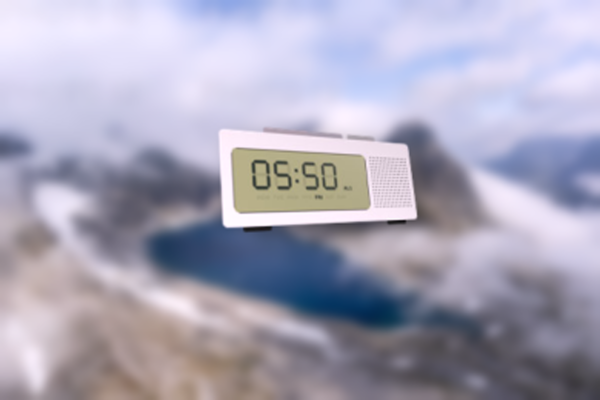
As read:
**5:50**
